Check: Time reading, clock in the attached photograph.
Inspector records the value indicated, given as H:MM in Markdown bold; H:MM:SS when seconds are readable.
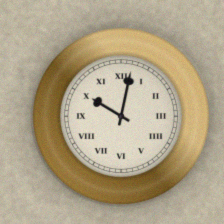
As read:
**10:02**
